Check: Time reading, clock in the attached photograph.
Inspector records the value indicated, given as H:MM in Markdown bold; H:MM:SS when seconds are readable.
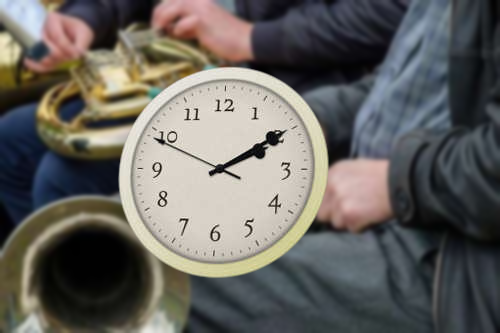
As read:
**2:09:49**
